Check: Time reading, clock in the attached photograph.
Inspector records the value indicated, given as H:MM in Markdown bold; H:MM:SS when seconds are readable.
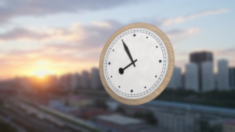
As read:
**7:55**
